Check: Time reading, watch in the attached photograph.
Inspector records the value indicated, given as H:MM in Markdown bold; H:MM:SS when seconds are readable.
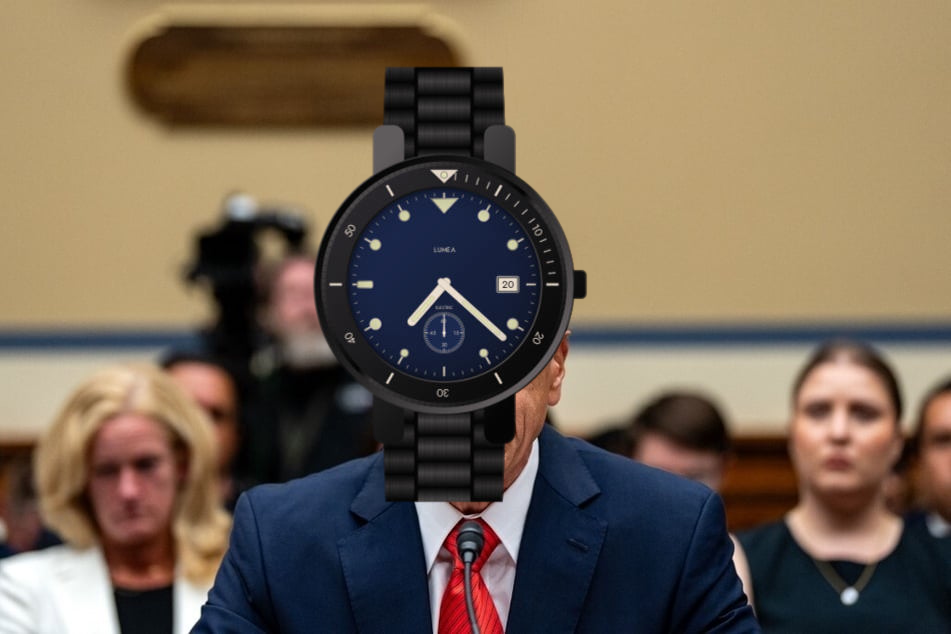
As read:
**7:22**
